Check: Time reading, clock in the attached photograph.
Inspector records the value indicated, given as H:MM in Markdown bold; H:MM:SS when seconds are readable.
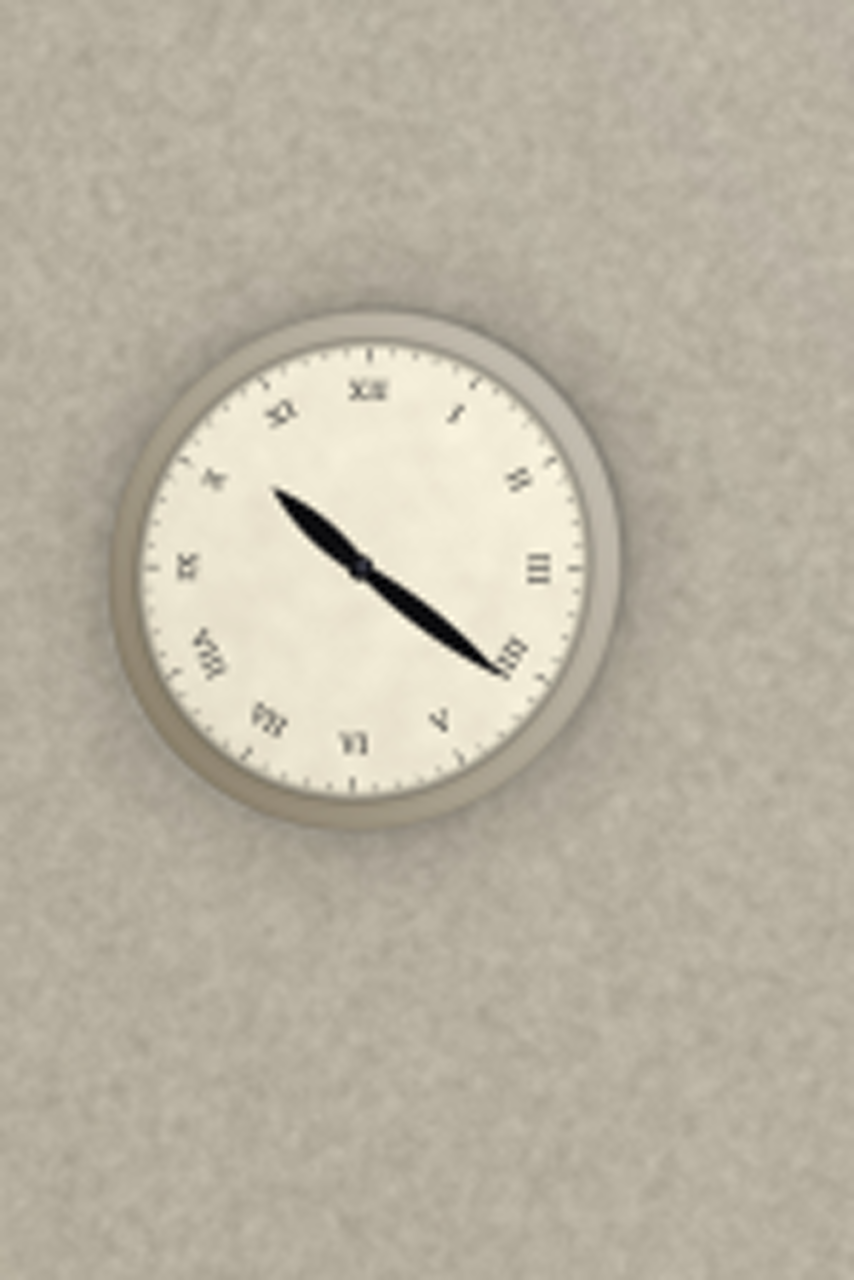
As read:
**10:21**
